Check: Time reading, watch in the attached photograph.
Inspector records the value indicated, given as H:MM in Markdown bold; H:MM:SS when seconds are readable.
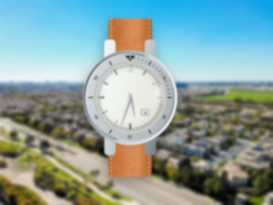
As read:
**5:33**
